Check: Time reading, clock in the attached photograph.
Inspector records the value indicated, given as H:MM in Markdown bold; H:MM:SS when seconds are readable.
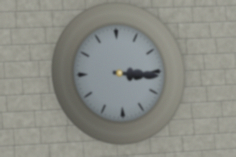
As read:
**3:16**
